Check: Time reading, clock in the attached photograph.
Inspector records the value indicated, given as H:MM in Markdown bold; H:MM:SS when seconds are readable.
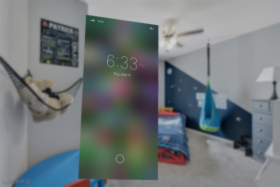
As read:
**6:33**
